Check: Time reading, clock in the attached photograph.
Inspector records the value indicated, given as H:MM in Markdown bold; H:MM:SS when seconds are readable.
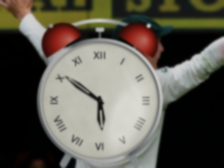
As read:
**5:51**
